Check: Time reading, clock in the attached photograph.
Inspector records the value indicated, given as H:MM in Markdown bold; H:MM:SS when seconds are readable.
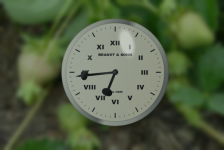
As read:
**6:44**
